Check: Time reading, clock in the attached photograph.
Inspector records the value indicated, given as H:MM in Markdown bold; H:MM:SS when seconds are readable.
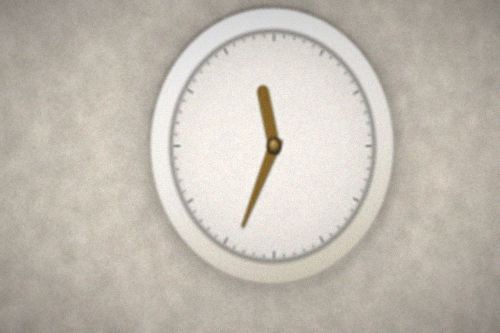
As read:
**11:34**
